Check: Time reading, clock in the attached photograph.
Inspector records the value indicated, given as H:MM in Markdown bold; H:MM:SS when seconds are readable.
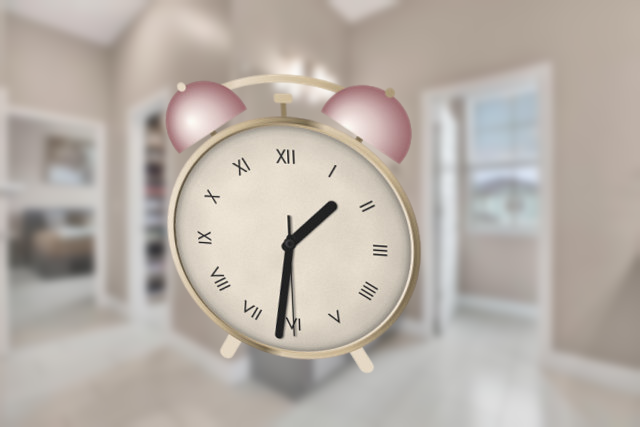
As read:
**1:31:30**
